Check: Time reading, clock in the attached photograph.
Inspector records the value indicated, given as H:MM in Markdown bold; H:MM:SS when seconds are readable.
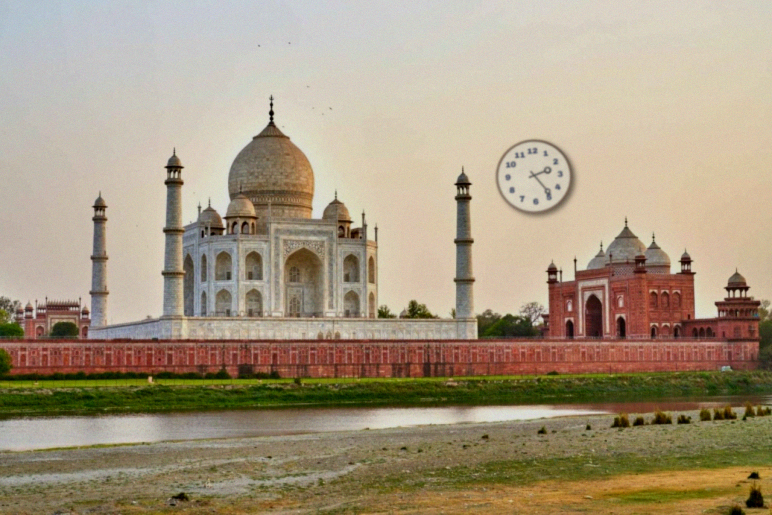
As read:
**2:24**
